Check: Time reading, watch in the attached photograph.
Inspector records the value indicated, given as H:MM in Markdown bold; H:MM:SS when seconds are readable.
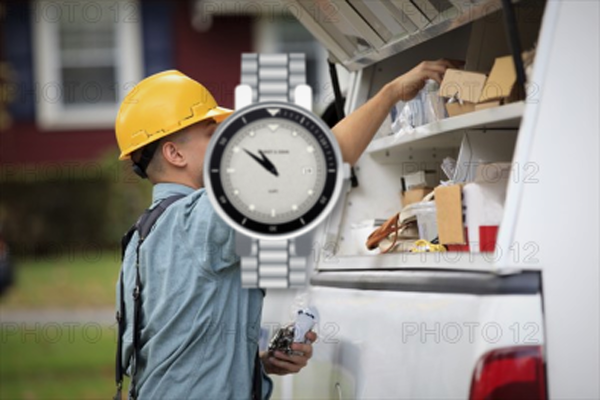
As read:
**10:51**
